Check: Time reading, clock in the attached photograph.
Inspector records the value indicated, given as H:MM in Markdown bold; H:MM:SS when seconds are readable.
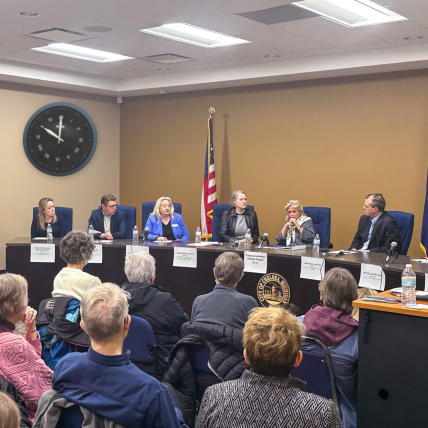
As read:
**10:00**
